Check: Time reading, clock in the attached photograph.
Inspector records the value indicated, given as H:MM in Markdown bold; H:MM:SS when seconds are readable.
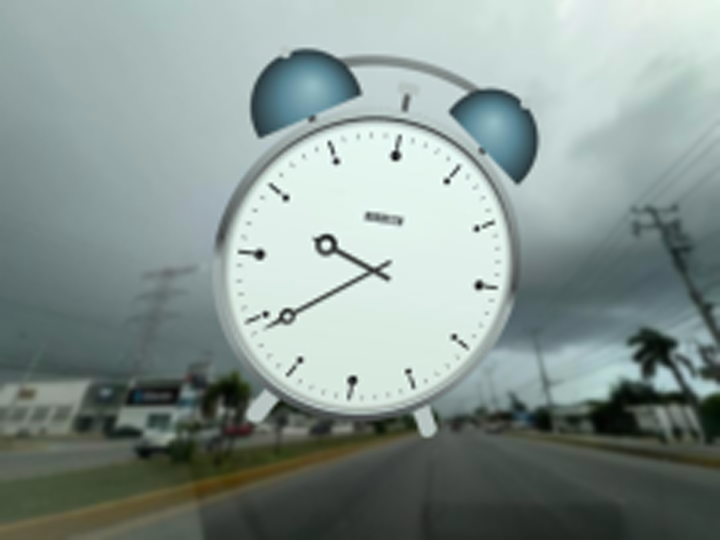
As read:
**9:39**
